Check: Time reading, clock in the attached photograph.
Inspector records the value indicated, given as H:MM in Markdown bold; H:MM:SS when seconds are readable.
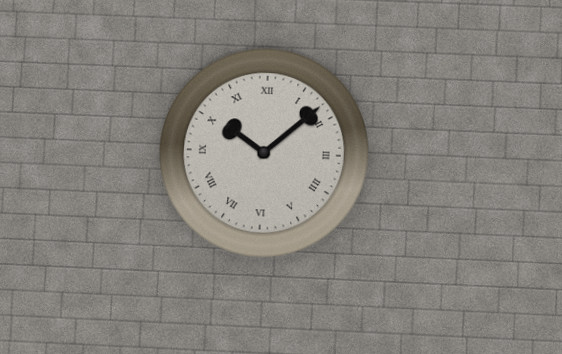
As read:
**10:08**
